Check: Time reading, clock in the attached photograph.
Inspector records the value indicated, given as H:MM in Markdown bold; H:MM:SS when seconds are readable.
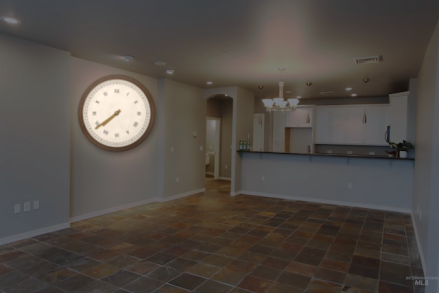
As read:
**7:39**
